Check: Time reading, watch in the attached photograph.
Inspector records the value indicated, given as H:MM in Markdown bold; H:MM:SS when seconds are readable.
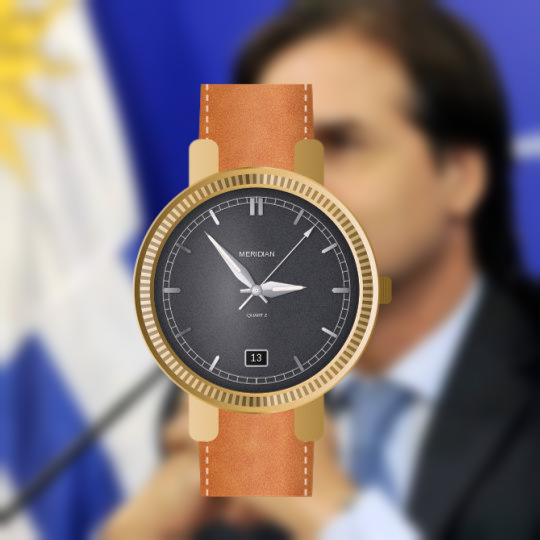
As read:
**2:53:07**
